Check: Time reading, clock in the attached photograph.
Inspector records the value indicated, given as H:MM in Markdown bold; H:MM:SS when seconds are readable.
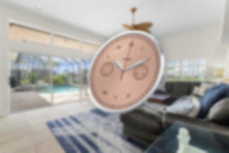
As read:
**10:10**
